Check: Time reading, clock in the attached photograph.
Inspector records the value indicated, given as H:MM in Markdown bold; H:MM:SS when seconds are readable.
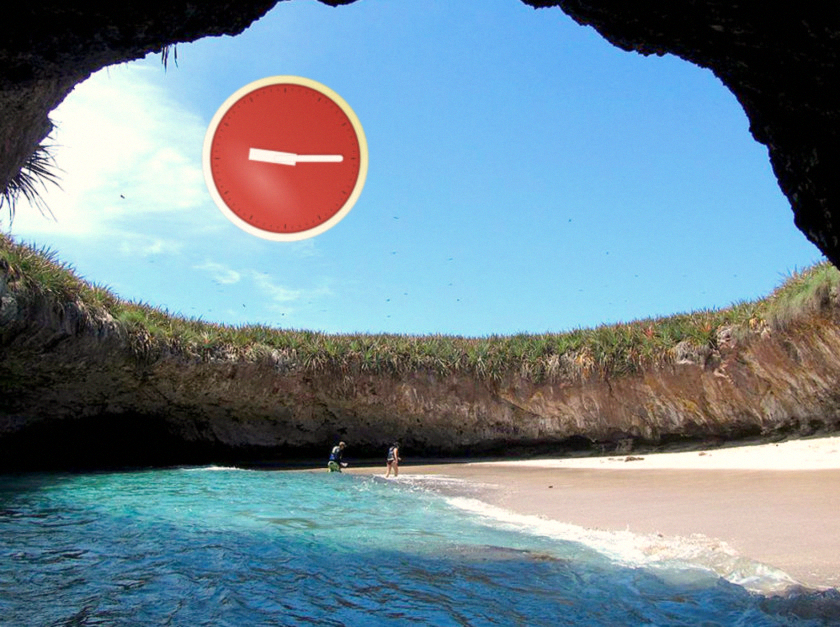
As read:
**9:15**
